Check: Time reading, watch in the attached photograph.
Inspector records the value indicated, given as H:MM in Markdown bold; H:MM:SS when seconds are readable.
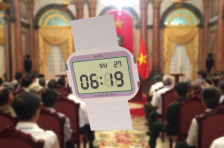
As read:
**6:19**
